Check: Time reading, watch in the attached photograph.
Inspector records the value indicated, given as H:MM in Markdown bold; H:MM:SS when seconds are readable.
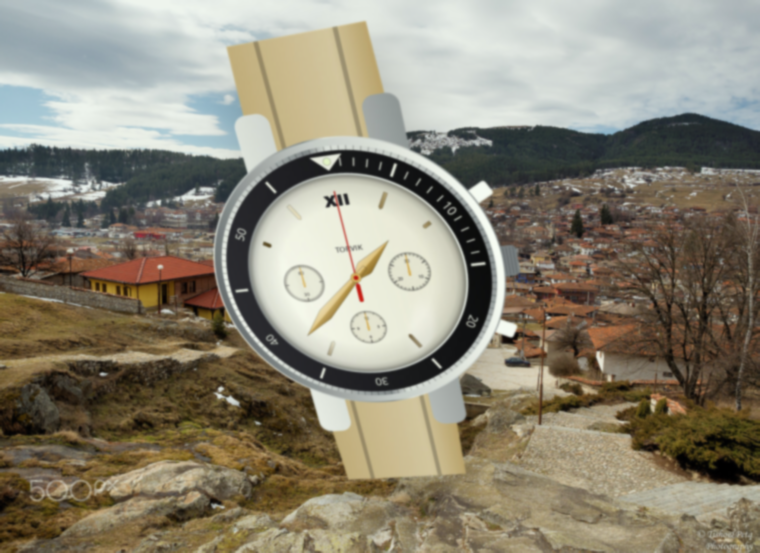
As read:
**1:38**
